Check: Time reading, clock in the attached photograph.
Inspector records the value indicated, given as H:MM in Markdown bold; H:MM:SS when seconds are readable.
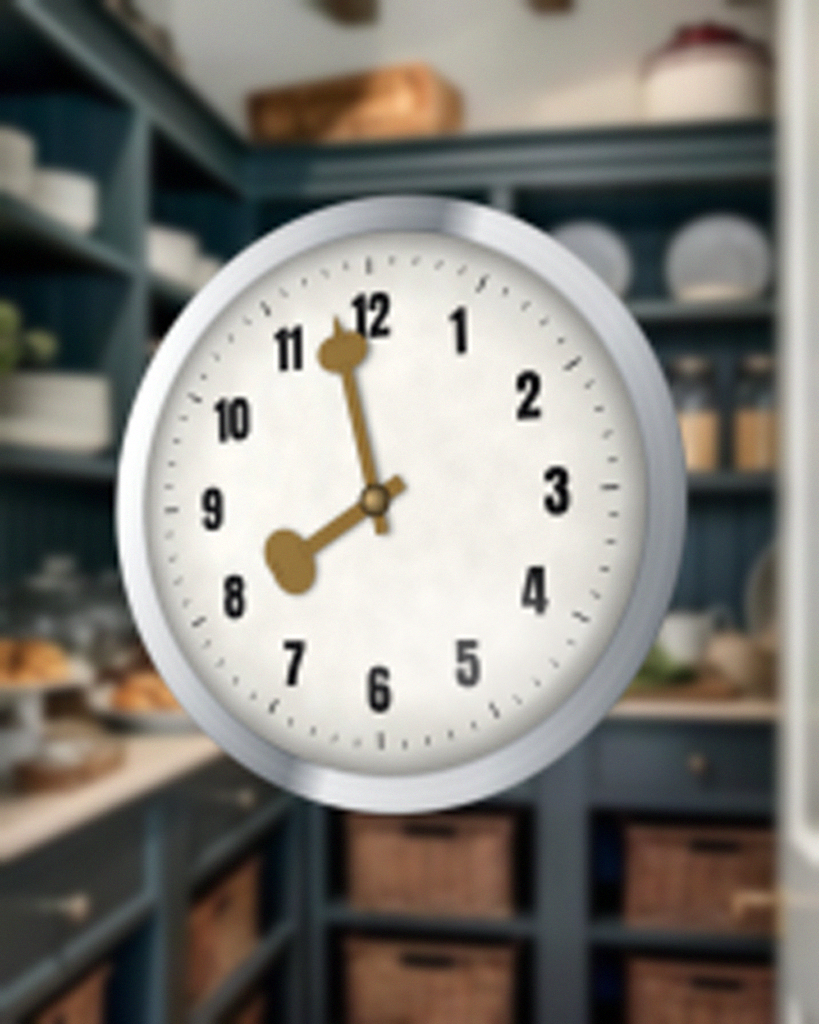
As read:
**7:58**
